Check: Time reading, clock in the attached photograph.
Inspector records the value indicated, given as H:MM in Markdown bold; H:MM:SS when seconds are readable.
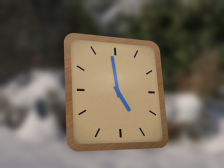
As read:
**4:59**
